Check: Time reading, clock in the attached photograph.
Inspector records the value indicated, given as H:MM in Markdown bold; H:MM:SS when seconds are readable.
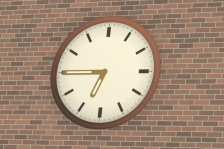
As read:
**6:45**
